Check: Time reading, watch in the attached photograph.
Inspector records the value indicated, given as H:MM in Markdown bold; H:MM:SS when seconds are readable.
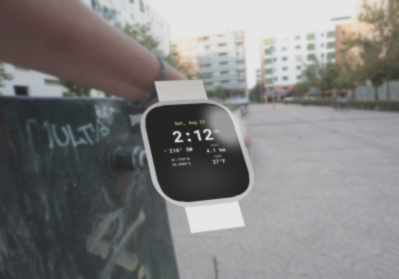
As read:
**2:12**
